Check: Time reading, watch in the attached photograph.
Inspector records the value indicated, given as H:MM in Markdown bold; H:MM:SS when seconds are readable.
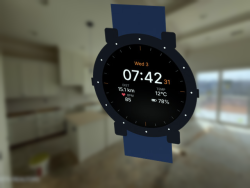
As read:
**7:42**
